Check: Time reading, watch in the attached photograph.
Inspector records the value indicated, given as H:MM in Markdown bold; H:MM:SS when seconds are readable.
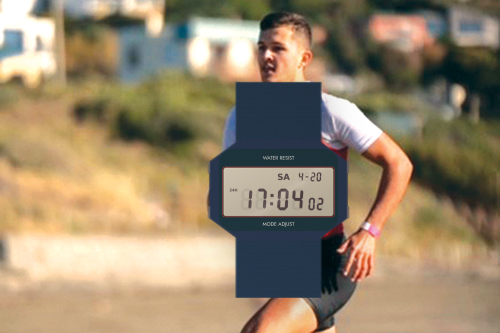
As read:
**17:04:02**
